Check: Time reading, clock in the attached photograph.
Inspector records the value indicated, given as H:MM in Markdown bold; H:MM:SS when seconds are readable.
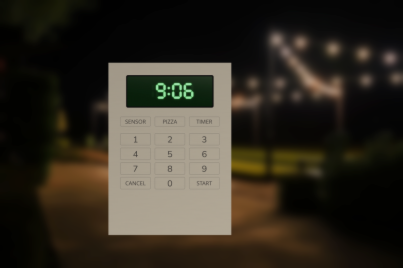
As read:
**9:06**
